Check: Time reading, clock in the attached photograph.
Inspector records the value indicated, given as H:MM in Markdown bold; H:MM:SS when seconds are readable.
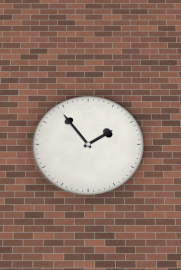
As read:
**1:54**
